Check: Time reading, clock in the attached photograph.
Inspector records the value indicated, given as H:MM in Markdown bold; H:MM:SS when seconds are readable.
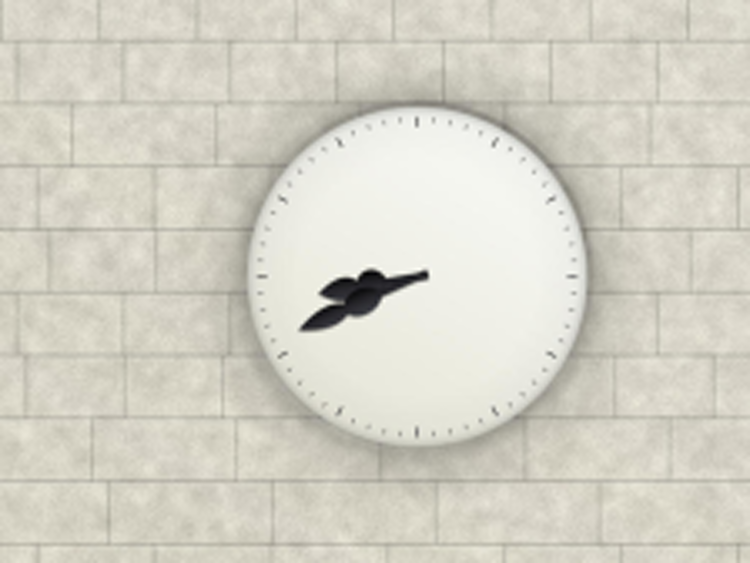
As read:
**8:41**
